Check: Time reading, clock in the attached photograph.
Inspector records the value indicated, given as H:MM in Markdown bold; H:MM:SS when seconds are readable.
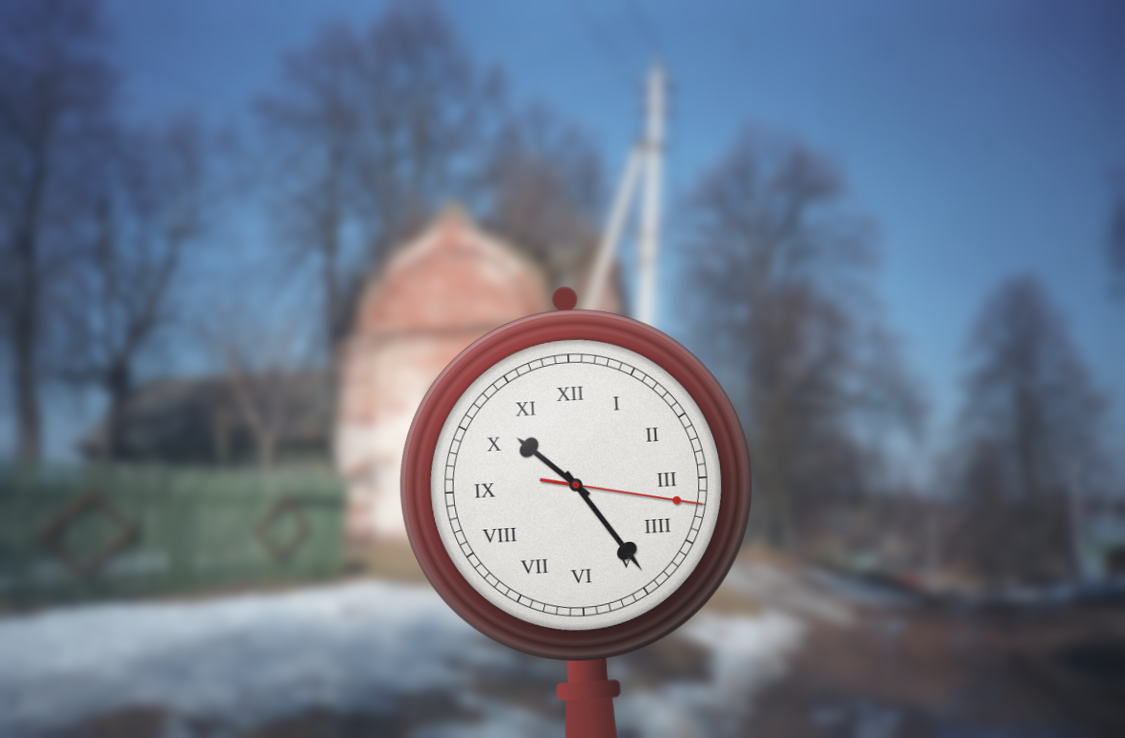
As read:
**10:24:17**
